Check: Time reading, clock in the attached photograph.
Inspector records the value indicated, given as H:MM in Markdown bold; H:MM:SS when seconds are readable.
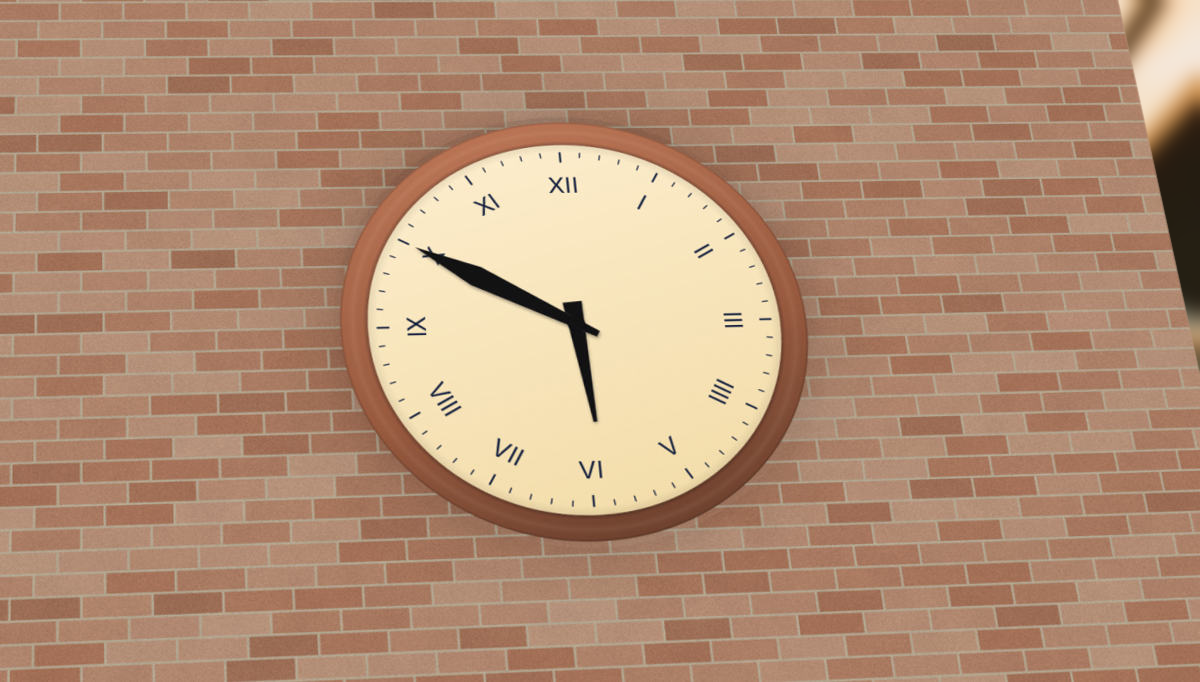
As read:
**5:50**
